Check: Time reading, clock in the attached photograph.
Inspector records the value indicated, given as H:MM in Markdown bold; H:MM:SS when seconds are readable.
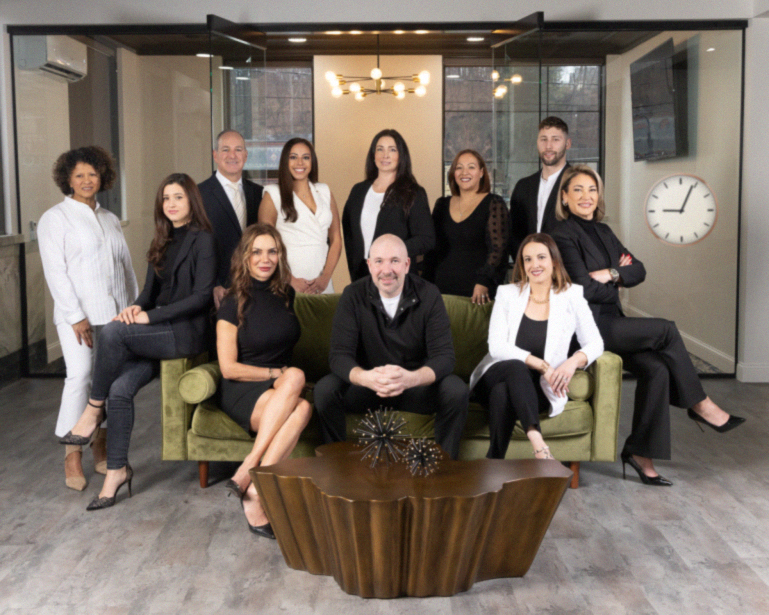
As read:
**9:04**
